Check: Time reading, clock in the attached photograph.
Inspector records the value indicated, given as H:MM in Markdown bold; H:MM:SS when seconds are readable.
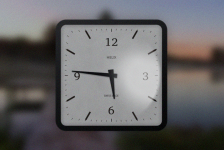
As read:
**5:46**
